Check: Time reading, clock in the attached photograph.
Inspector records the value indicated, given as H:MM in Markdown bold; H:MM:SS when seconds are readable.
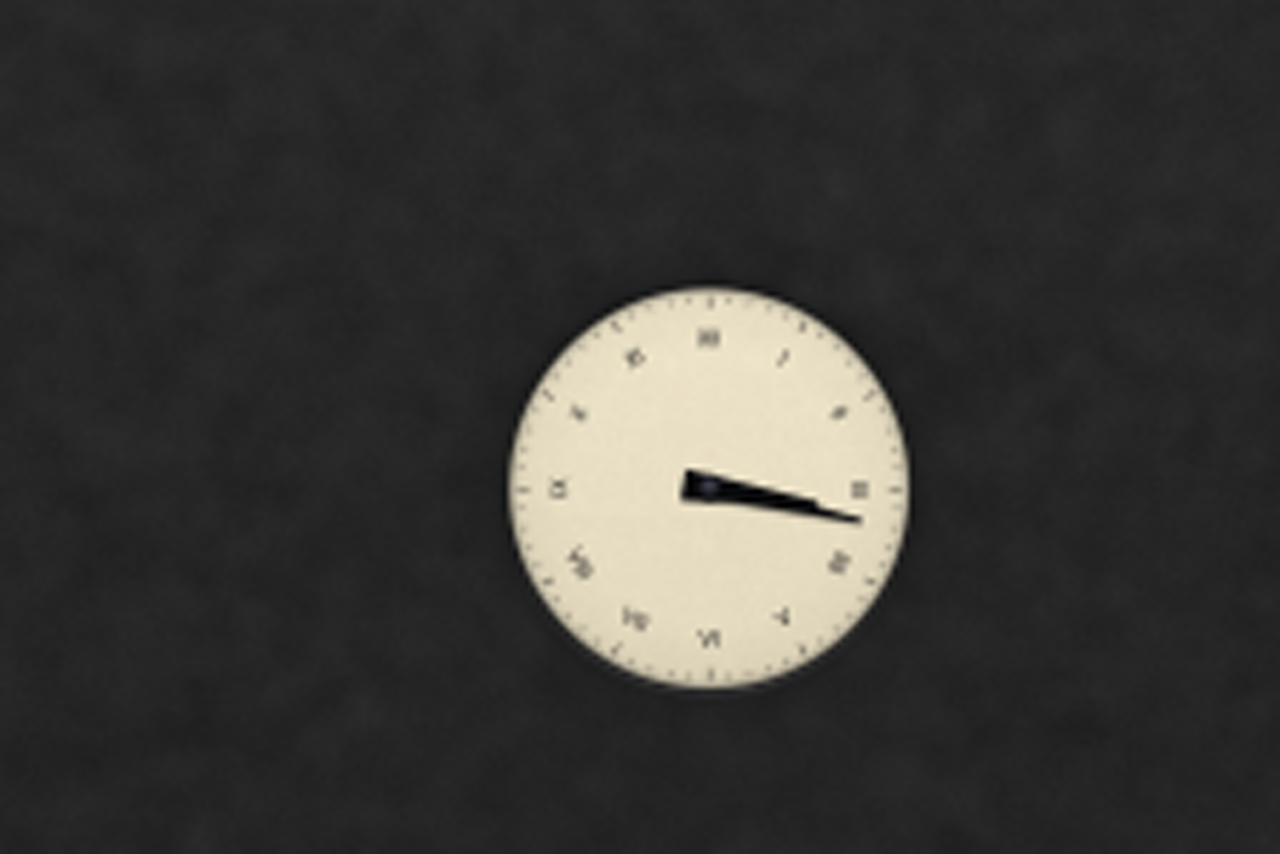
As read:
**3:17**
